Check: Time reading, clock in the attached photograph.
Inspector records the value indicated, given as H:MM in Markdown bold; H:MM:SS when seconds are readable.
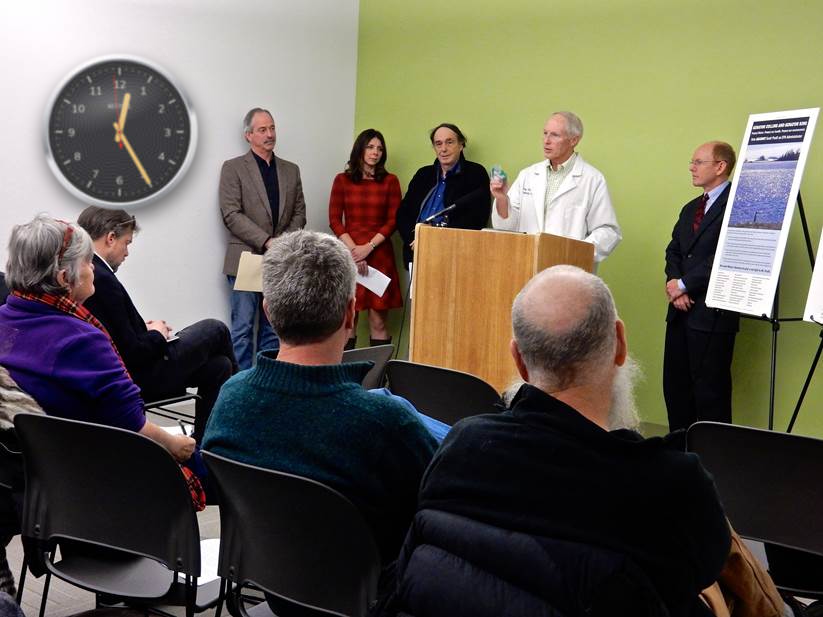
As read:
**12:24:59**
